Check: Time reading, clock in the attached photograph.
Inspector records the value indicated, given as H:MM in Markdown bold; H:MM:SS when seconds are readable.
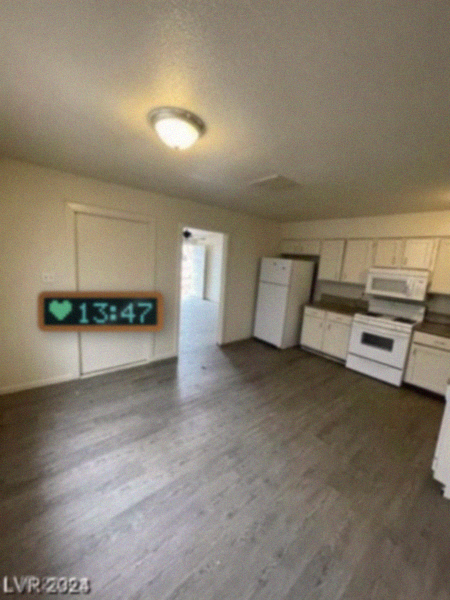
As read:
**13:47**
